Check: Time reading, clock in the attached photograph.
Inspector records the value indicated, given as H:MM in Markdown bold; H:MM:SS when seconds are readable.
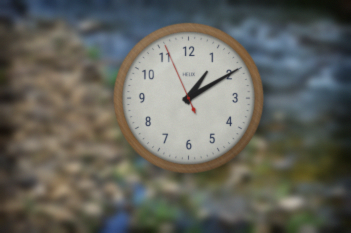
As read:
**1:09:56**
